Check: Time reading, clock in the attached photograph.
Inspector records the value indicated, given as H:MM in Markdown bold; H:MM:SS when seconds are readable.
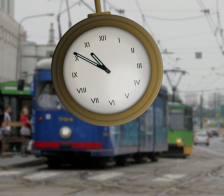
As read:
**10:51**
